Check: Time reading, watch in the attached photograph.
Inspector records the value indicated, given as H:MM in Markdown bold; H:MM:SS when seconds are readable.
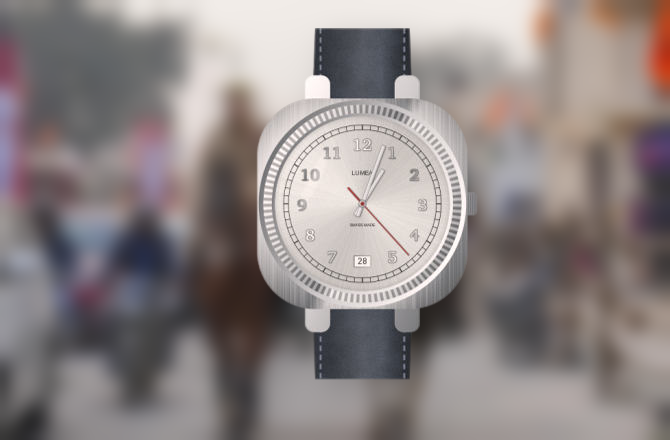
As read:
**1:03:23**
